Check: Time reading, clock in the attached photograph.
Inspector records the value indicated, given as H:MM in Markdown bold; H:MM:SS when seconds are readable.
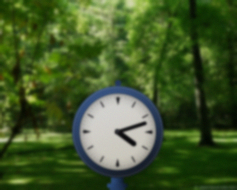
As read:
**4:12**
